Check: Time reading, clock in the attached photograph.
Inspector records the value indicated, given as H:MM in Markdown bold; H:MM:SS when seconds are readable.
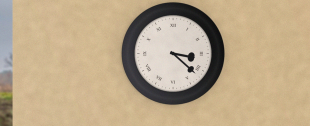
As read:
**3:22**
